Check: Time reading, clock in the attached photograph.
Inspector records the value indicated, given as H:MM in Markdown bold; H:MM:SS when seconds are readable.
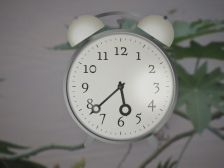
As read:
**5:38**
